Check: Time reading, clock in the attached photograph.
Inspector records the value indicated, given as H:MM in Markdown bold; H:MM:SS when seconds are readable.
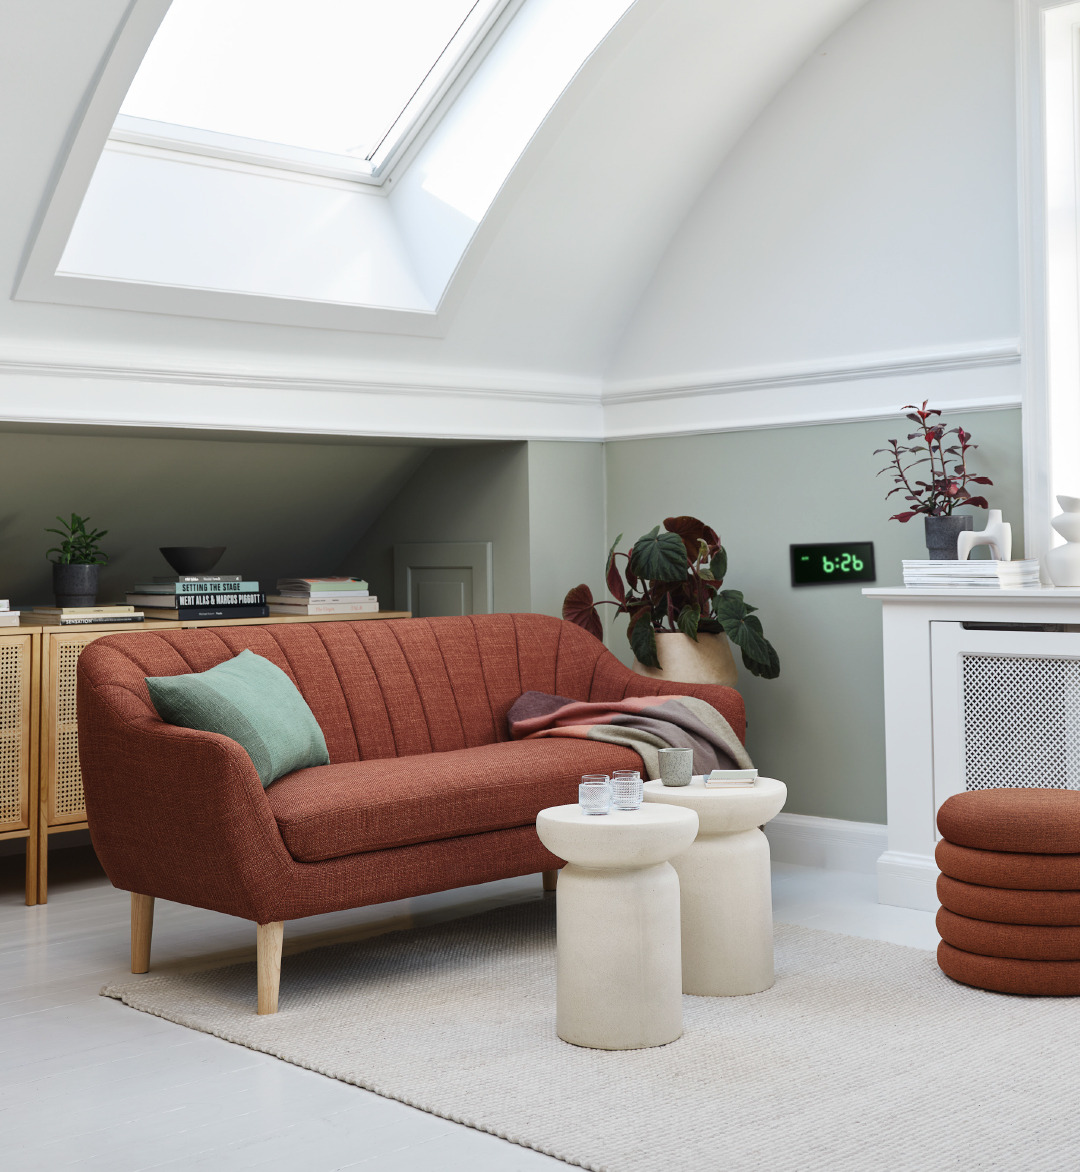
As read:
**6:26**
